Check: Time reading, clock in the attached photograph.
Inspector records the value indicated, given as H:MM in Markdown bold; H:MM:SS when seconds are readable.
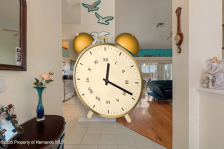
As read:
**12:19**
